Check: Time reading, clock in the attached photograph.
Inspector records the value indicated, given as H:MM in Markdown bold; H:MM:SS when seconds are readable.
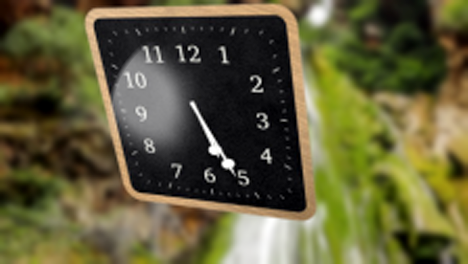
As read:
**5:26**
